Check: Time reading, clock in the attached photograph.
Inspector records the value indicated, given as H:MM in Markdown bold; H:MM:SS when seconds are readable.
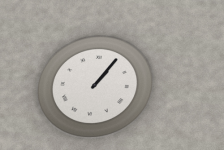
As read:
**1:05**
